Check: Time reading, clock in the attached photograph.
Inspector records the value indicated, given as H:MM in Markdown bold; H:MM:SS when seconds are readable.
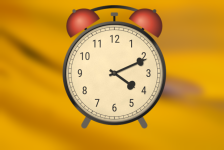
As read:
**4:11**
